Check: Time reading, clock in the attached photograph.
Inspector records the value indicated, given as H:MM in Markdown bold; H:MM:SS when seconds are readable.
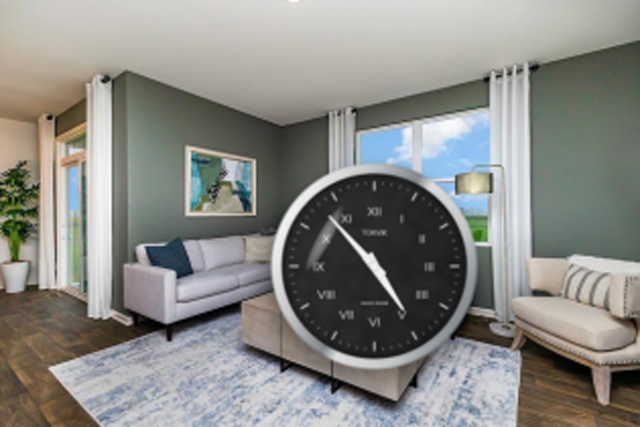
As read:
**4:53**
